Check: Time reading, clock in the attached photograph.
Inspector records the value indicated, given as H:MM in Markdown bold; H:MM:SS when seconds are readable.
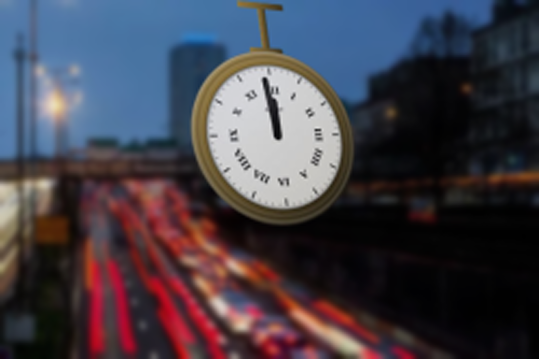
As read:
**11:59**
